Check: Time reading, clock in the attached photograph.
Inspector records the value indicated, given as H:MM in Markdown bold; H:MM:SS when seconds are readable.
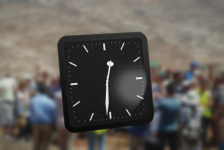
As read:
**12:31**
